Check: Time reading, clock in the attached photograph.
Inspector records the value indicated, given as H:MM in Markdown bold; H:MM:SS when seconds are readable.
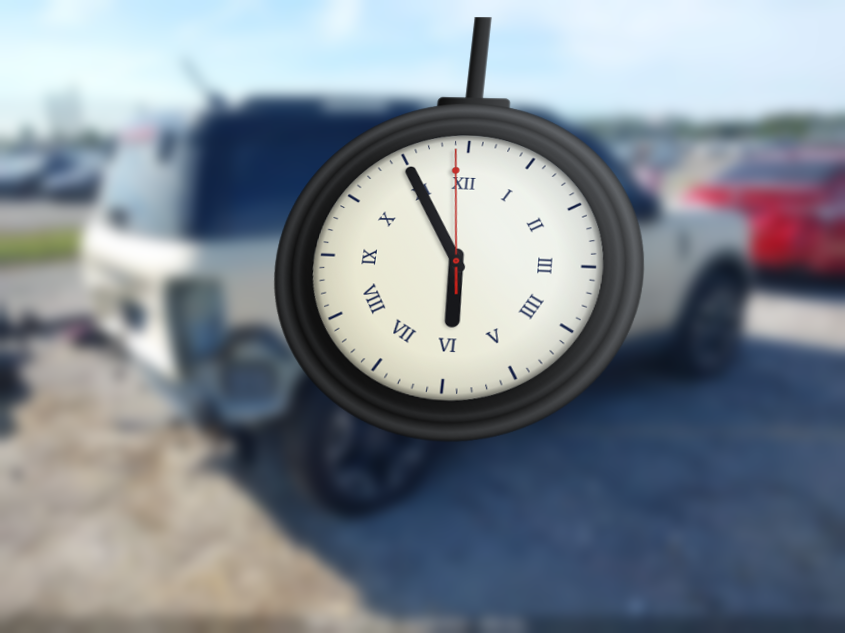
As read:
**5:54:59**
